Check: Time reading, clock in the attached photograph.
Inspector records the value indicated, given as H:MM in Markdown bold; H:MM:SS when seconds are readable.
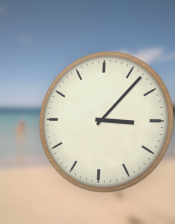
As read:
**3:07**
